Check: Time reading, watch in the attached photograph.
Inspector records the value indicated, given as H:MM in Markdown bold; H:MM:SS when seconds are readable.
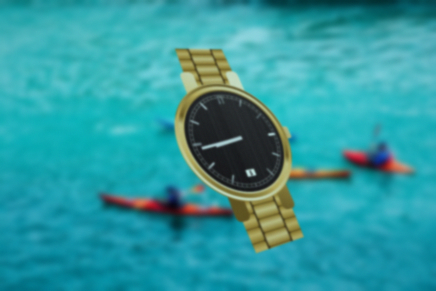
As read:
**8:44**
